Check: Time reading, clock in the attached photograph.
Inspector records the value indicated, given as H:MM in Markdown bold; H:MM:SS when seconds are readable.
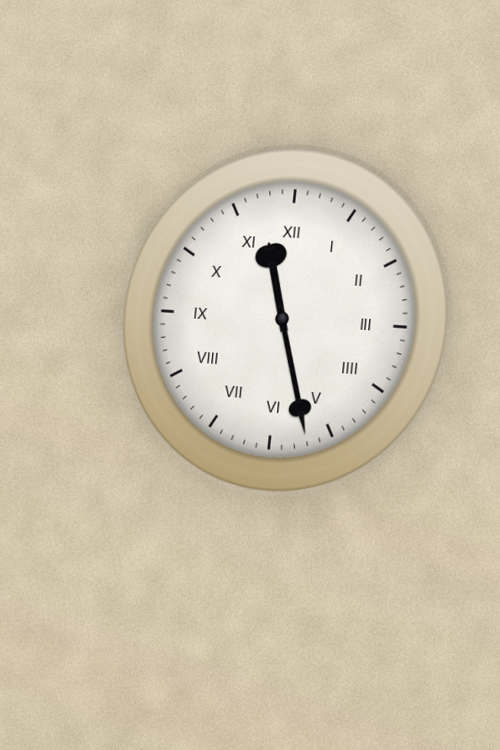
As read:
**11:27**
